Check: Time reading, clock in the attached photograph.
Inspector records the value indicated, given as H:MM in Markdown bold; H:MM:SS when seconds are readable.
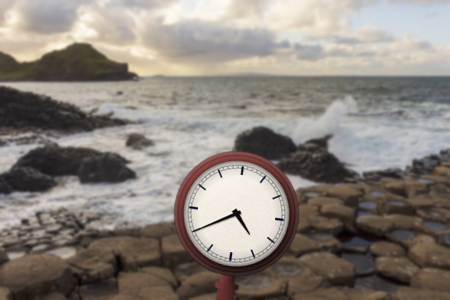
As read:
**4:40**
